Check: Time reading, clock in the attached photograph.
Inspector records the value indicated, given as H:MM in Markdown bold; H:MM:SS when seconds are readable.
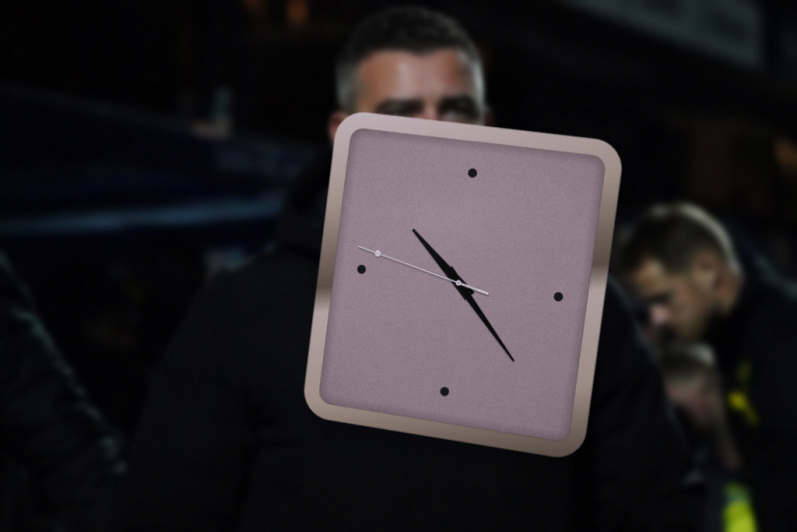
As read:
**10:22:47**
